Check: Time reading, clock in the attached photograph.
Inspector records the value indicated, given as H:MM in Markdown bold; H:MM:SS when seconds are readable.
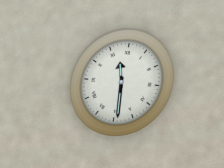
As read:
**11:29**
